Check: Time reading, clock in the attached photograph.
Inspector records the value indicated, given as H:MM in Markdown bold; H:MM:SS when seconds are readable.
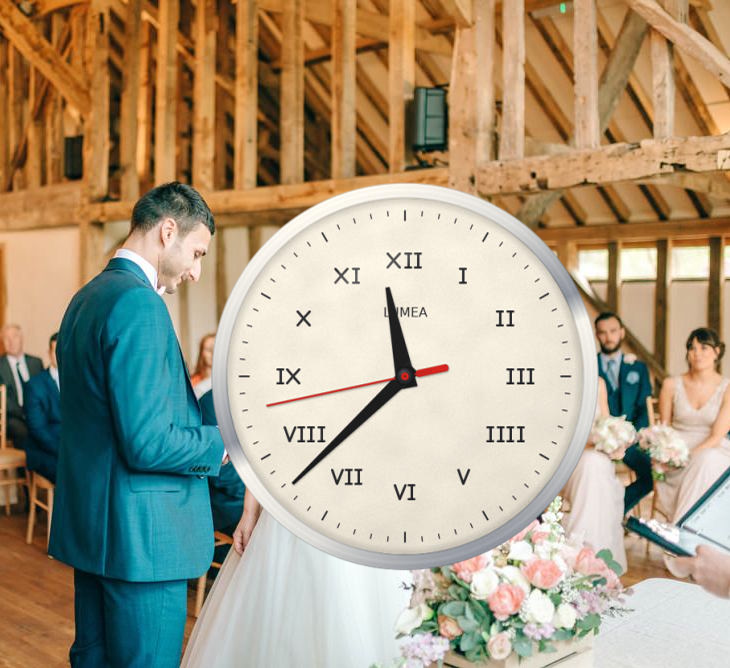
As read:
**11:37:43**
